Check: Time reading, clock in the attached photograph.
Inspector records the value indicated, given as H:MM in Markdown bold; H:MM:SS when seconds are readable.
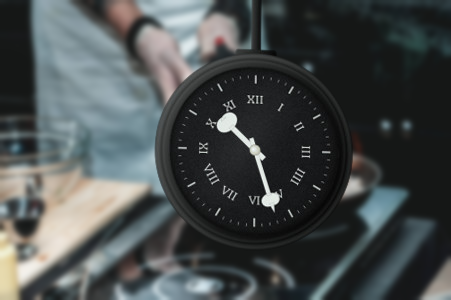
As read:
**10:27**
